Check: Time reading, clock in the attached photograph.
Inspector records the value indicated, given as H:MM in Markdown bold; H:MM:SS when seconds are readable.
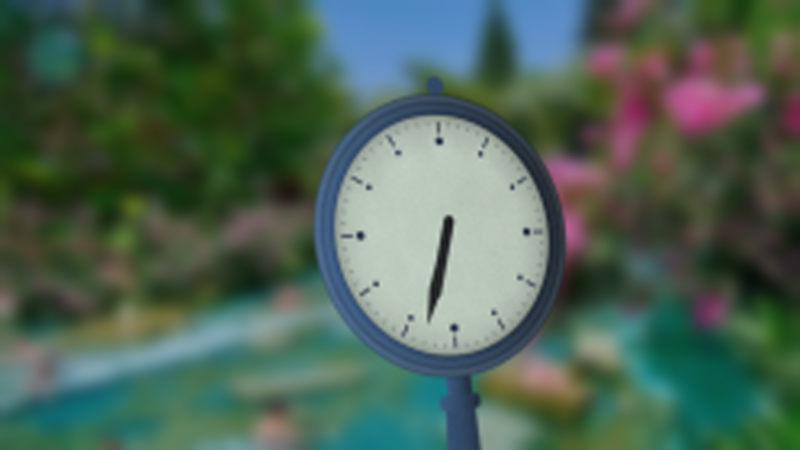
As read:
**6:33**
